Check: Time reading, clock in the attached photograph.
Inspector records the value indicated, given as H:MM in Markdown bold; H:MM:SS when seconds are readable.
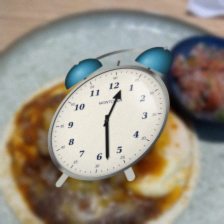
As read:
**12:28**
